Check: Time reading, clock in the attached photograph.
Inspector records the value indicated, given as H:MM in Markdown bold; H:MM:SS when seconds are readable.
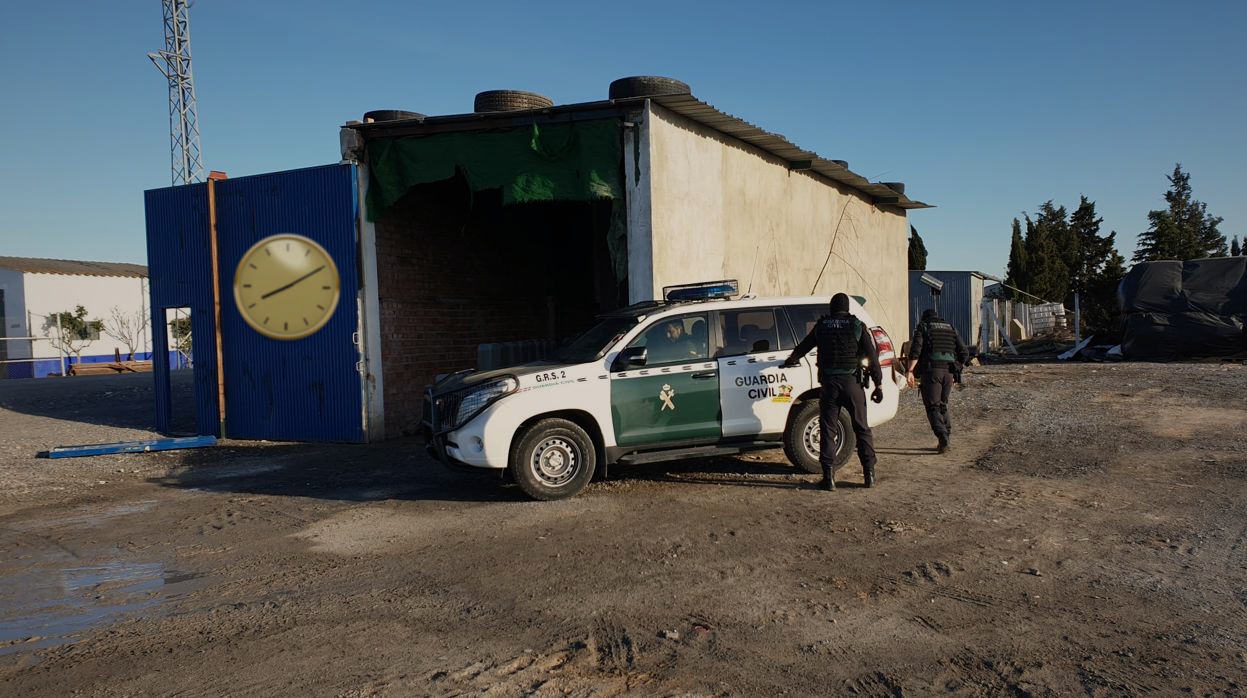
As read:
**8:10**
